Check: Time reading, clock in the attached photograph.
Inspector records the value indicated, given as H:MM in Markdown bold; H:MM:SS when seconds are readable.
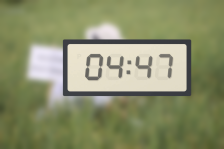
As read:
**4:47**
